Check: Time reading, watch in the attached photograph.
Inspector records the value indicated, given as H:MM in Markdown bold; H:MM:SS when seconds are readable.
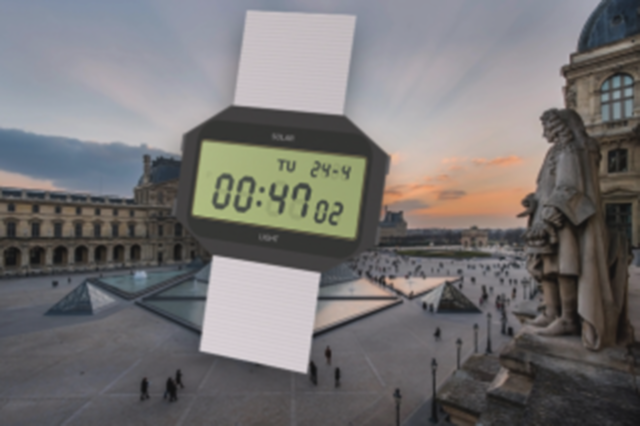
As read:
**0:47:02**
